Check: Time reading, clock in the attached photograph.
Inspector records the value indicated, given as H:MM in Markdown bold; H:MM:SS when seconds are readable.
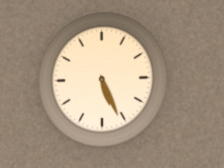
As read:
**5:26**
